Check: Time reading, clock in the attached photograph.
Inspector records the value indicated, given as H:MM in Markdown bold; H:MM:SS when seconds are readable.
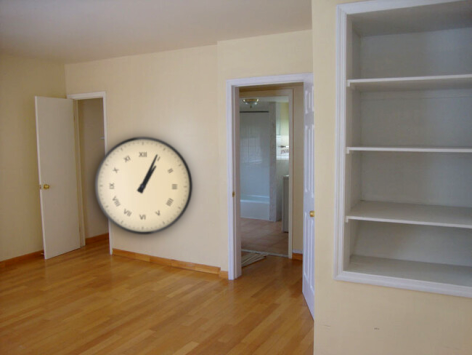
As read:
**1:04**
